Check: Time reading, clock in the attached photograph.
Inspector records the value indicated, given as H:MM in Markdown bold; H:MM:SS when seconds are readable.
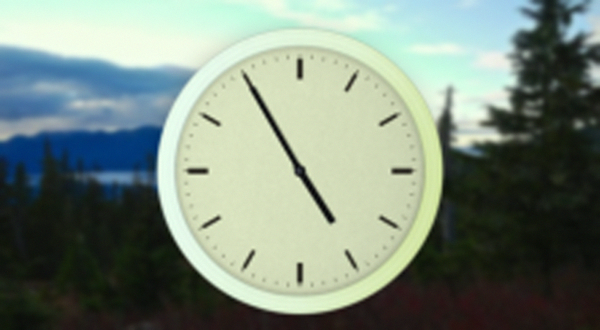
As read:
**4:55**
